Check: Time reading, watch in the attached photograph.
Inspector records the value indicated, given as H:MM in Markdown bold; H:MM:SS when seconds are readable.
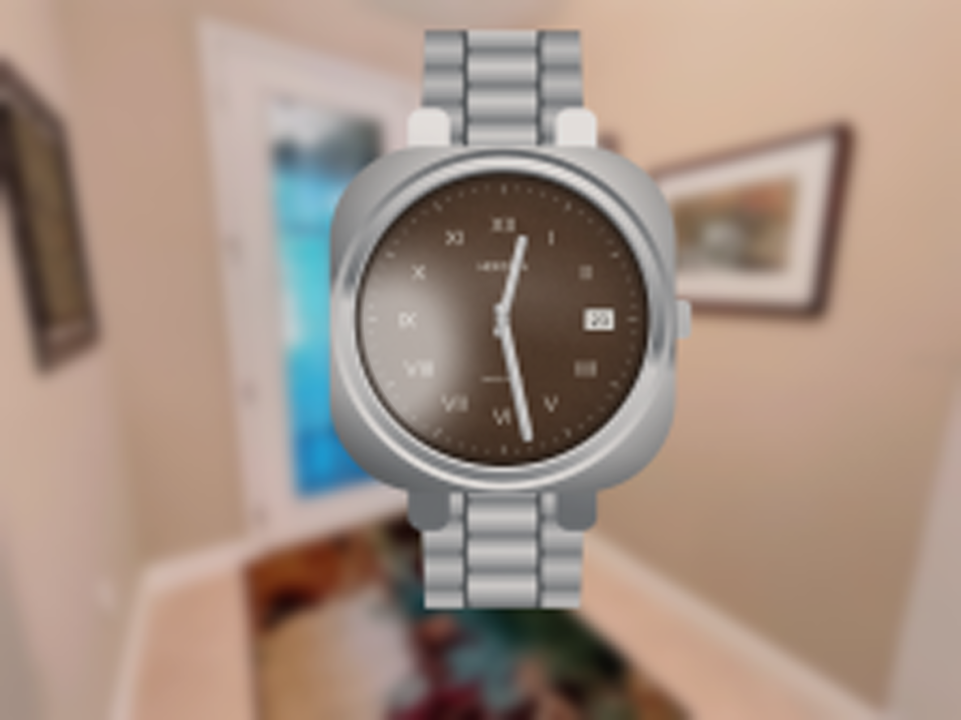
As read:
**12:28**
